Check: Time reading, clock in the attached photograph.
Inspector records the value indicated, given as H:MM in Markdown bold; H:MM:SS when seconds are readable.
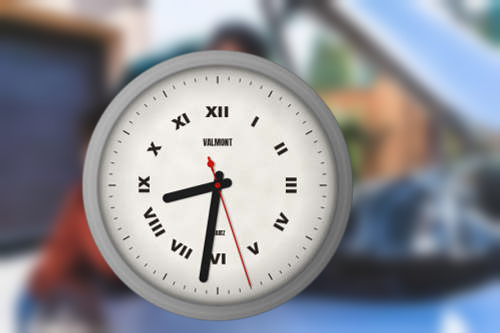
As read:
**8:31:27**
